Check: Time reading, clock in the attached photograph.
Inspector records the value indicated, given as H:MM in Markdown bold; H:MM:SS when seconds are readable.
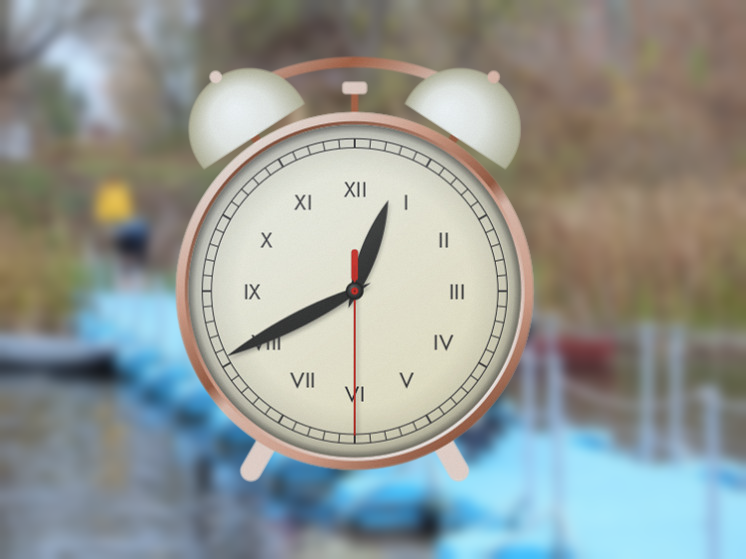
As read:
**12:40:30**
